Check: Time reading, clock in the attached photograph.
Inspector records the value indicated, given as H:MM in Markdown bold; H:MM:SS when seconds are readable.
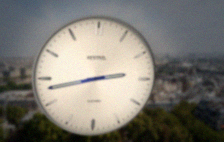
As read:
**2:43**
